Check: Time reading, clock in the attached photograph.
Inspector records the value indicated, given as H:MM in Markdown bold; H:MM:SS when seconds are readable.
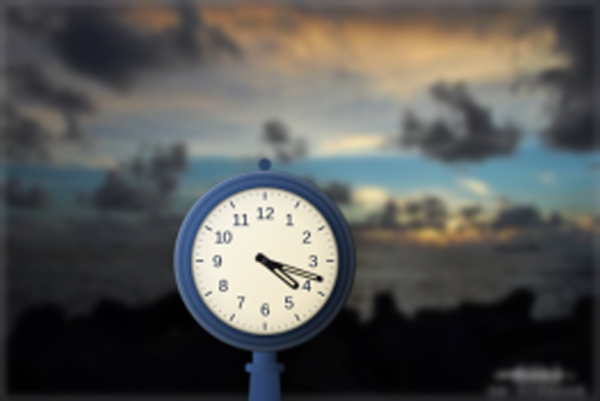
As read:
**4:18**
